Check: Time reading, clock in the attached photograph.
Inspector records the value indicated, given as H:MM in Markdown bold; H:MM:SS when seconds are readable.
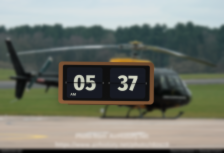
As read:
**5:37**
